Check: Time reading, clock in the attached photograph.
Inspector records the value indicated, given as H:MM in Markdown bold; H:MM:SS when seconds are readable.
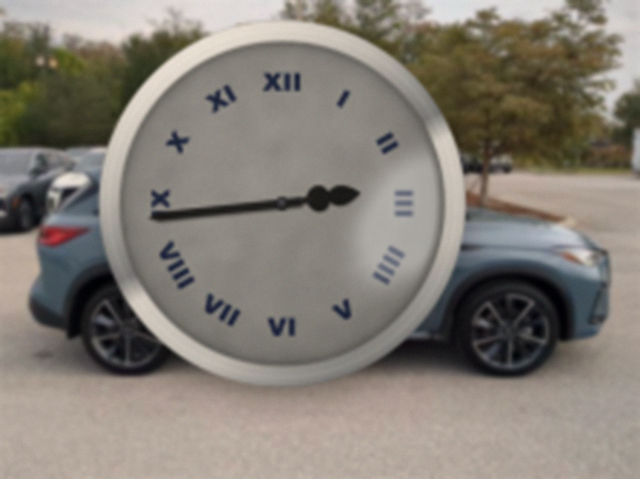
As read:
**2:44**
